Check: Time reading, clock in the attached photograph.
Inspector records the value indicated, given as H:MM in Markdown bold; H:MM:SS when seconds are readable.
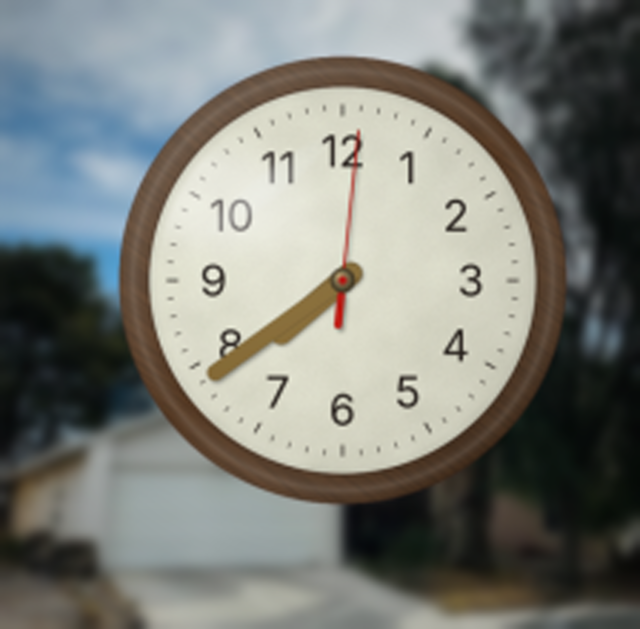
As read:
**7:39:01**
